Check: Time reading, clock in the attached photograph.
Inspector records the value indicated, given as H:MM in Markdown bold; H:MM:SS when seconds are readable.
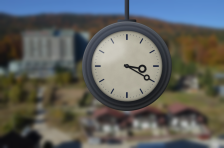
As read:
**3:20**
